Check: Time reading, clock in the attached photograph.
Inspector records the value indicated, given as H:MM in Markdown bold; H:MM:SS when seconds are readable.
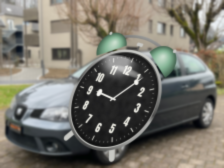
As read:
**9:06**
